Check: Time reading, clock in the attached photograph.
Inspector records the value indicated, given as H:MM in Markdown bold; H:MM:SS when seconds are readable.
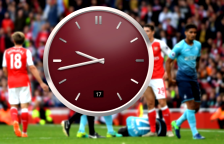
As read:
**9:43**
